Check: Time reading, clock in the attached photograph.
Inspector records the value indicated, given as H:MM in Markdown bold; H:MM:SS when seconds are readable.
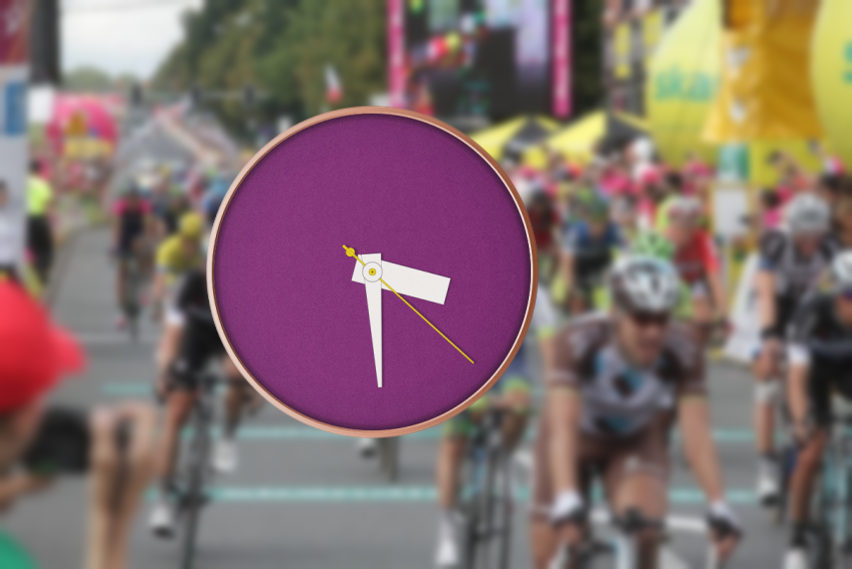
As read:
**3:29:22**
